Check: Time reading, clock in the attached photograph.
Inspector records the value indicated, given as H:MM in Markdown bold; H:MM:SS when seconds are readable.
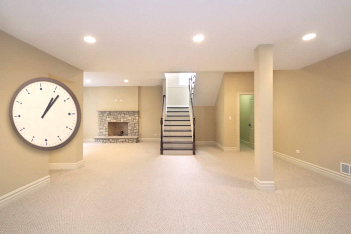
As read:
**1:07**
